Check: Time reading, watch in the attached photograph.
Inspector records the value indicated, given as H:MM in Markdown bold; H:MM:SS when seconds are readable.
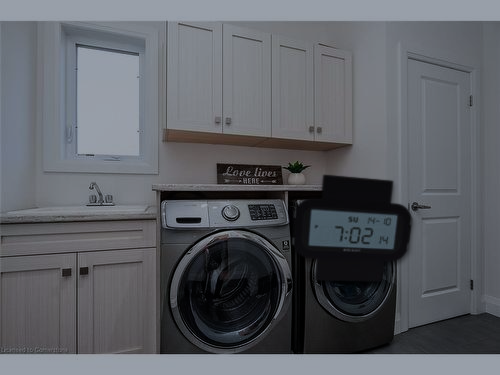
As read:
**7:02:14**
